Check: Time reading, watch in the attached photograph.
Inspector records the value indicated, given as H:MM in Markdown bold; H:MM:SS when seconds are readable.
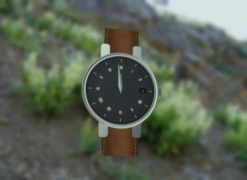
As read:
**11:59**
